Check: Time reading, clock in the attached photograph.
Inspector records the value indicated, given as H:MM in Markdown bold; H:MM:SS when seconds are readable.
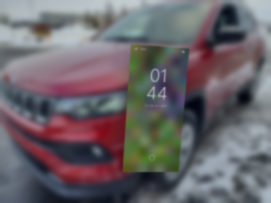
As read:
**1:44**
